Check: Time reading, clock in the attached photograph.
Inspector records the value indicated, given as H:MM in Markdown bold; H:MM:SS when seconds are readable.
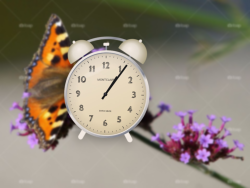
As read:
**1:06**
